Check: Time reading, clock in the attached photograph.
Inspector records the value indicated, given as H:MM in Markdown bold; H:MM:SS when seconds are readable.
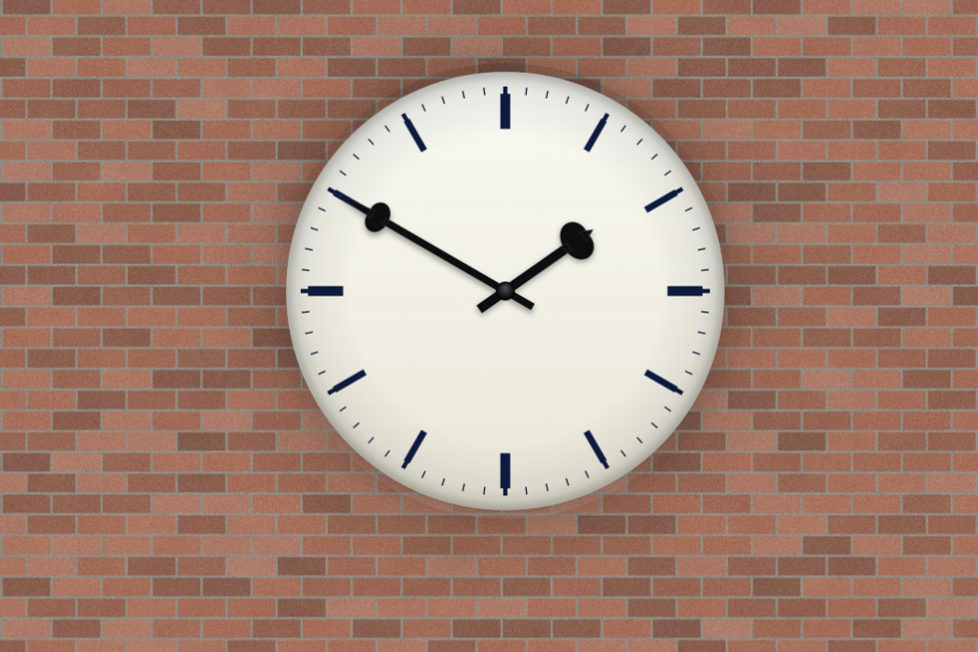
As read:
**1:50**
